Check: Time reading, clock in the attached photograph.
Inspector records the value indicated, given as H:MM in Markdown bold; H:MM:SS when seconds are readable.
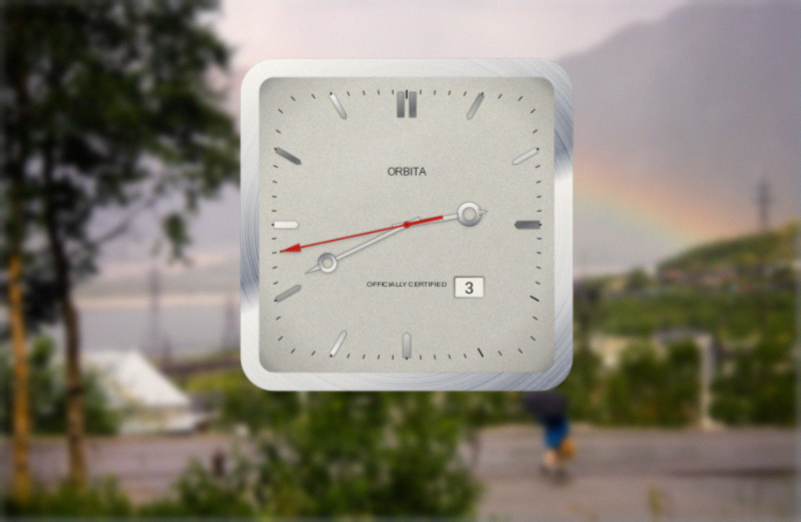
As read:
**2:40:43**
